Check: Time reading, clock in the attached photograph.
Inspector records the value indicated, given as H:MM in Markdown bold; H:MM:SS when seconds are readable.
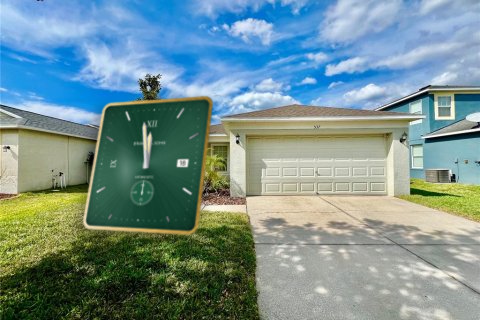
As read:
**11:58**
